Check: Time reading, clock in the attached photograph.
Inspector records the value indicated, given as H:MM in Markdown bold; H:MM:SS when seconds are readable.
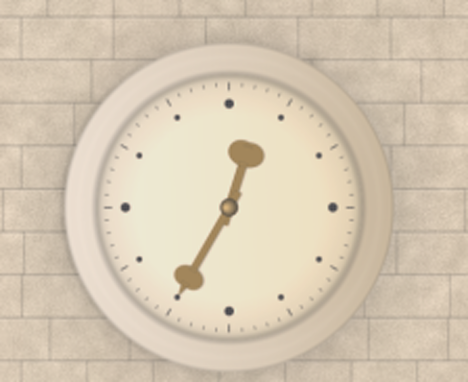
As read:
**12:35**
